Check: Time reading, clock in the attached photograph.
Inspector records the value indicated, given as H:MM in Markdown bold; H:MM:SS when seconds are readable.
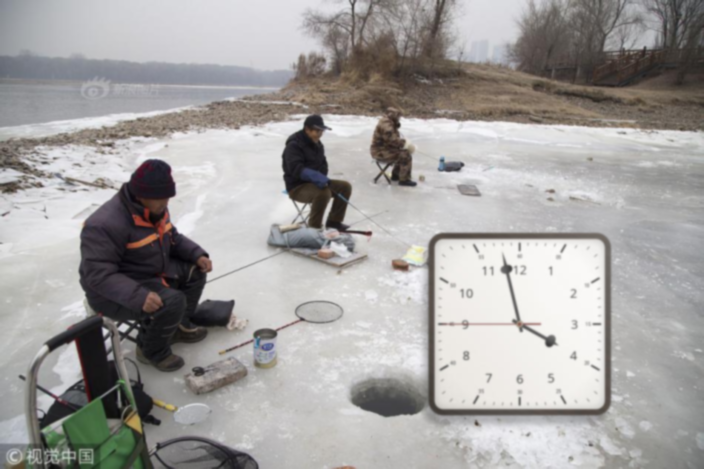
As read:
**3:57:45**
